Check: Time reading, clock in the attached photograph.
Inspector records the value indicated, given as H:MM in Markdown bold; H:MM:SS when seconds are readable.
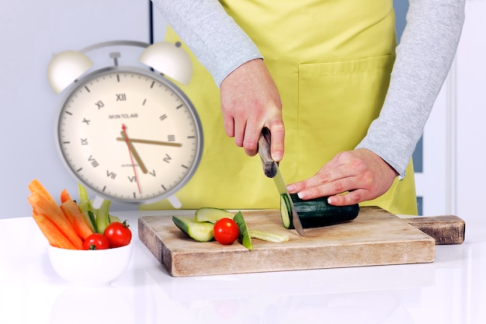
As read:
**5:16:29**
